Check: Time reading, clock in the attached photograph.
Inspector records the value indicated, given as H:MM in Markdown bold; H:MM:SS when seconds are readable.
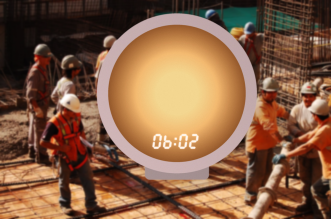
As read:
**6:02**
